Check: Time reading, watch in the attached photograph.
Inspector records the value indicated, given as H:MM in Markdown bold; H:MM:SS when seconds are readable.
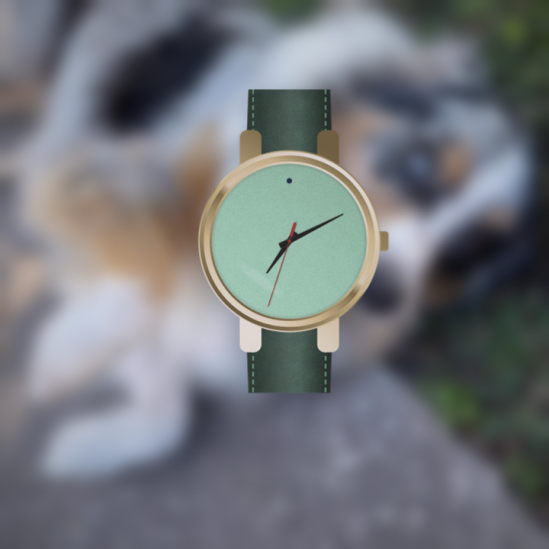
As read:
**7:10:33**
